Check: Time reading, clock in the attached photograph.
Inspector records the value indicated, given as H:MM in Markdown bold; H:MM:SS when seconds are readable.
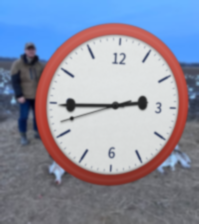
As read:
**2:44:42**
